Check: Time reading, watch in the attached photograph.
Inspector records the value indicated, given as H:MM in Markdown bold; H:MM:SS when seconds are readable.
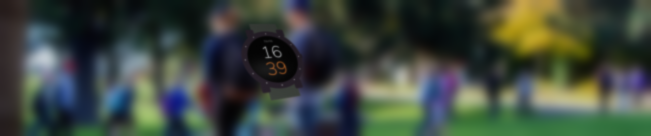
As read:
**16:39**
